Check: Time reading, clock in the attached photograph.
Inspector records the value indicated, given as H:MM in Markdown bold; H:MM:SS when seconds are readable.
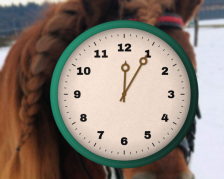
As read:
**12:05**
